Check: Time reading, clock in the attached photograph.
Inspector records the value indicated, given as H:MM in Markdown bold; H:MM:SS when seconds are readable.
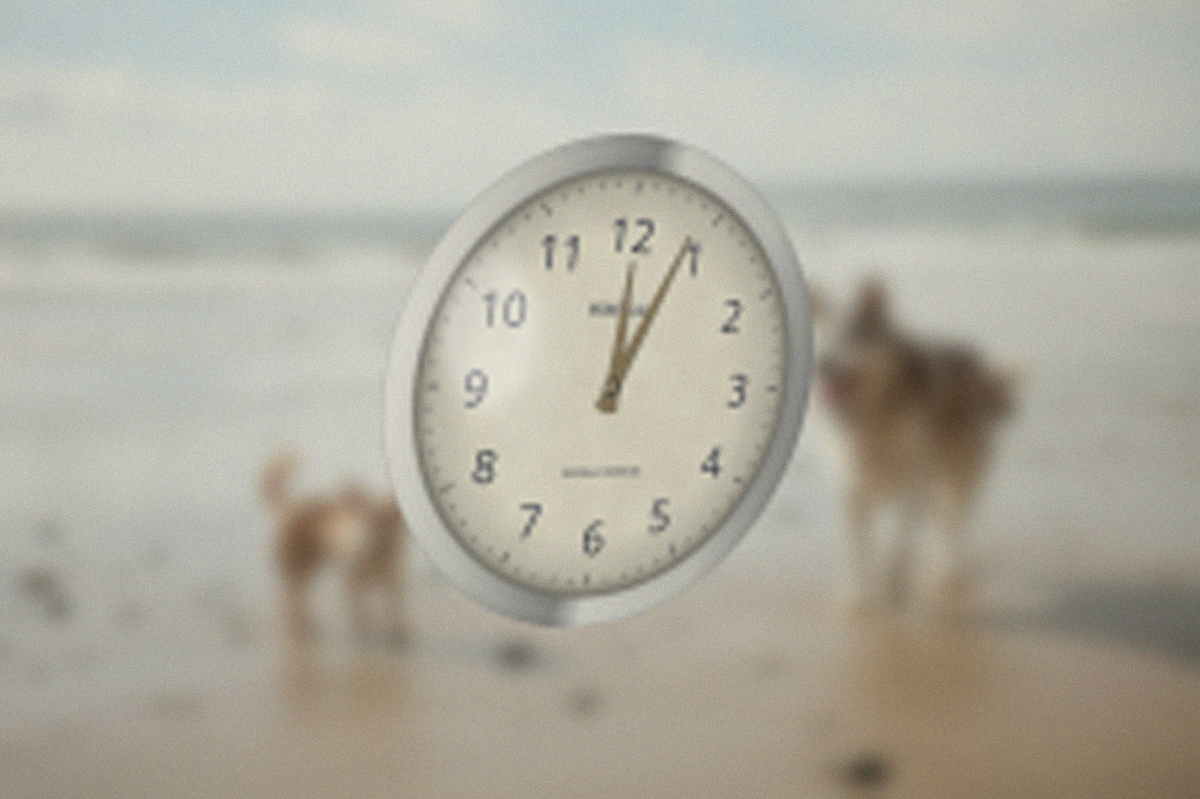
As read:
**12:04**
